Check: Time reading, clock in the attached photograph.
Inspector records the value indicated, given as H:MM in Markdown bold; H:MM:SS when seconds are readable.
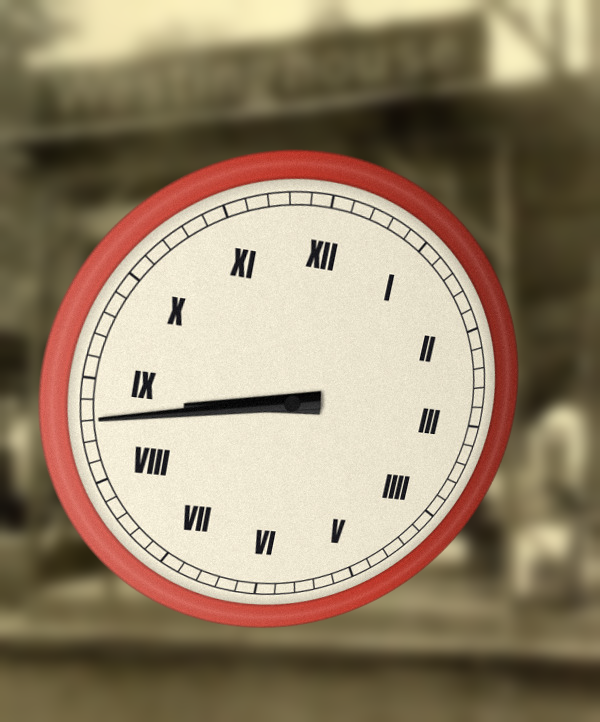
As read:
**8:43**
